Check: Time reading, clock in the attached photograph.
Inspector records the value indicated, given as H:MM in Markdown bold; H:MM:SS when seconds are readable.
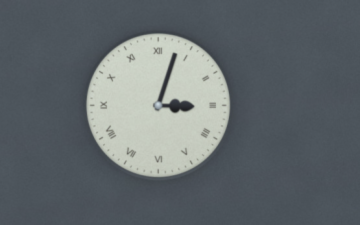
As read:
**3:03**
